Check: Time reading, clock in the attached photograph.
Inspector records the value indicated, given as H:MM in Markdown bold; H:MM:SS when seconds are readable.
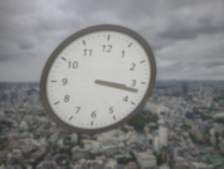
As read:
**3:17**
